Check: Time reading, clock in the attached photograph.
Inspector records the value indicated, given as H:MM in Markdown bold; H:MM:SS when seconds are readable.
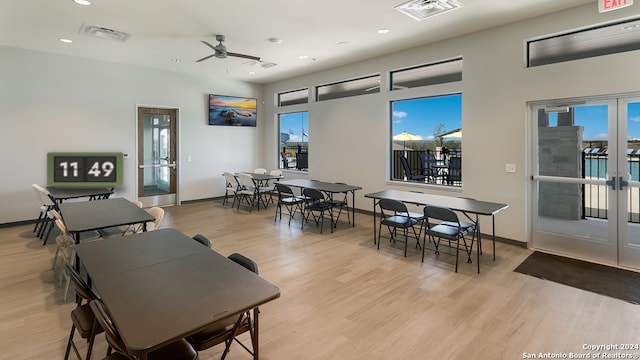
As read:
**11:49**
